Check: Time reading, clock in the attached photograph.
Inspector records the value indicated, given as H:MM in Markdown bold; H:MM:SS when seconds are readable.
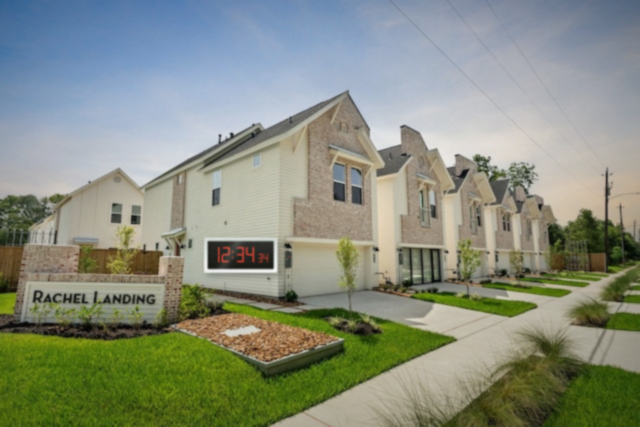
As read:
**12:34**
